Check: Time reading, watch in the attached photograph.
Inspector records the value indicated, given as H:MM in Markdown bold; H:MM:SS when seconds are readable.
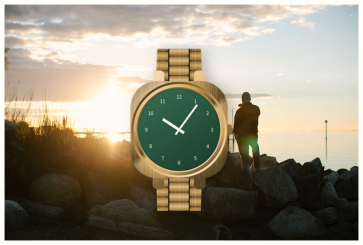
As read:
**10:06**
